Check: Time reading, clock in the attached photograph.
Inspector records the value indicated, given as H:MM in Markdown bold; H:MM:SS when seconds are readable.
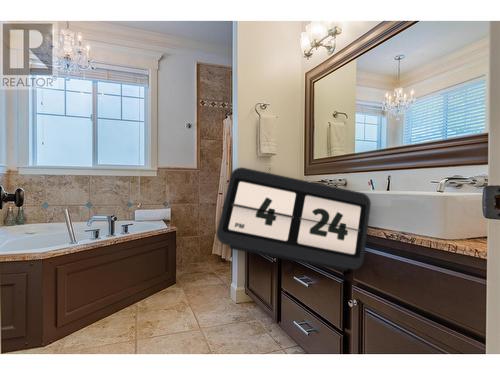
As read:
**4:24**
